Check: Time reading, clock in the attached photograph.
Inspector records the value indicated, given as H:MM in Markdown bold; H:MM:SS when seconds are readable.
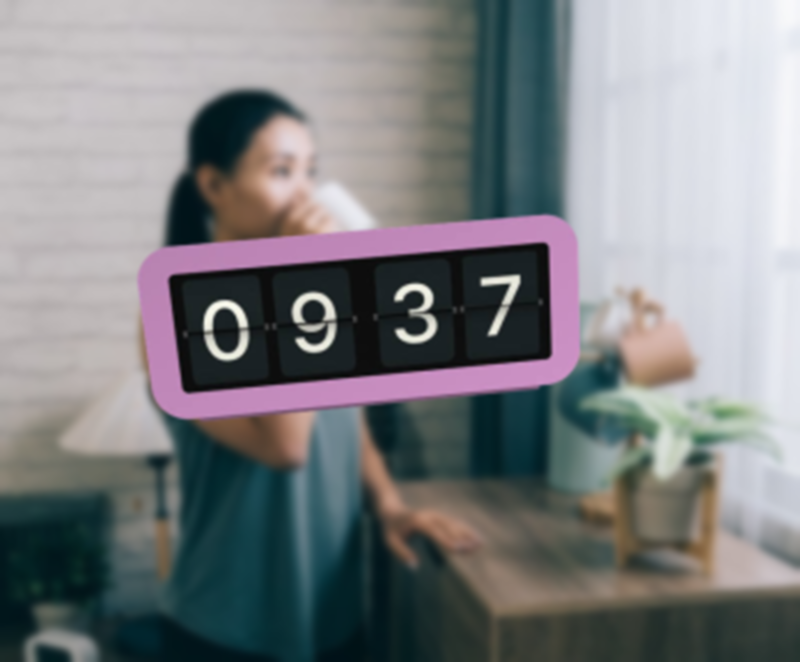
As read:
**9:37**
